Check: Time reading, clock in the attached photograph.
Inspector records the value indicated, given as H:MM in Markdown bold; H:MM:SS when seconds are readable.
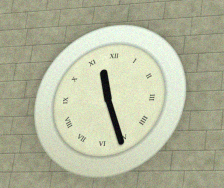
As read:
**11:26**
